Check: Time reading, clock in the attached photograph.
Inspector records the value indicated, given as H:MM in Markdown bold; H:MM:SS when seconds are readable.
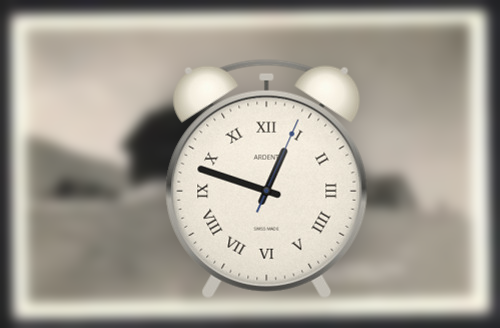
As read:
**12:48:04**
